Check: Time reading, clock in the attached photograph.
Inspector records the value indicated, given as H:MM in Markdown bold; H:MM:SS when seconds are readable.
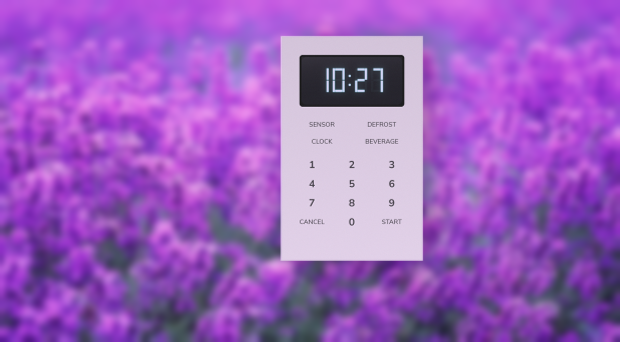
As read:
**10:27**
